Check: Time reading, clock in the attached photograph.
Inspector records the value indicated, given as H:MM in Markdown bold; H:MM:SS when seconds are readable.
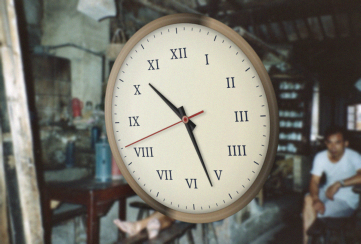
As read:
**10:26:42**
